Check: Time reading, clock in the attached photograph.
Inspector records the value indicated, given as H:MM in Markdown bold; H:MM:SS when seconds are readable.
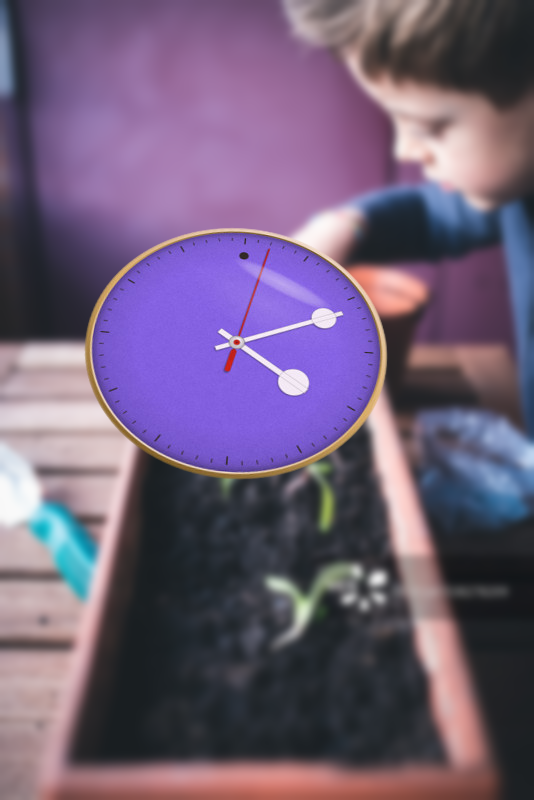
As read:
**4:11:02**
